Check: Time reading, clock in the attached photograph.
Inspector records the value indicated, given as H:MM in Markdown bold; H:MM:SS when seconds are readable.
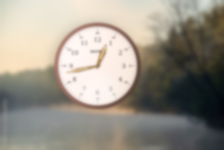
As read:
**12:43**
